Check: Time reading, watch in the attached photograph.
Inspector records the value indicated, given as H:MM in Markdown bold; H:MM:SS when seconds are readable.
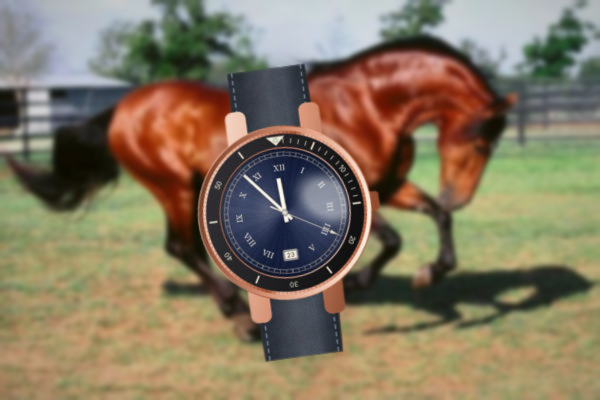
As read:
**11:53:20**
